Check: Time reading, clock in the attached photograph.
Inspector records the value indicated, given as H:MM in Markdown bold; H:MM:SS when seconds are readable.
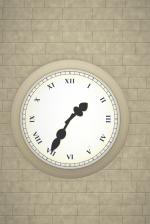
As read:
**1:35**
